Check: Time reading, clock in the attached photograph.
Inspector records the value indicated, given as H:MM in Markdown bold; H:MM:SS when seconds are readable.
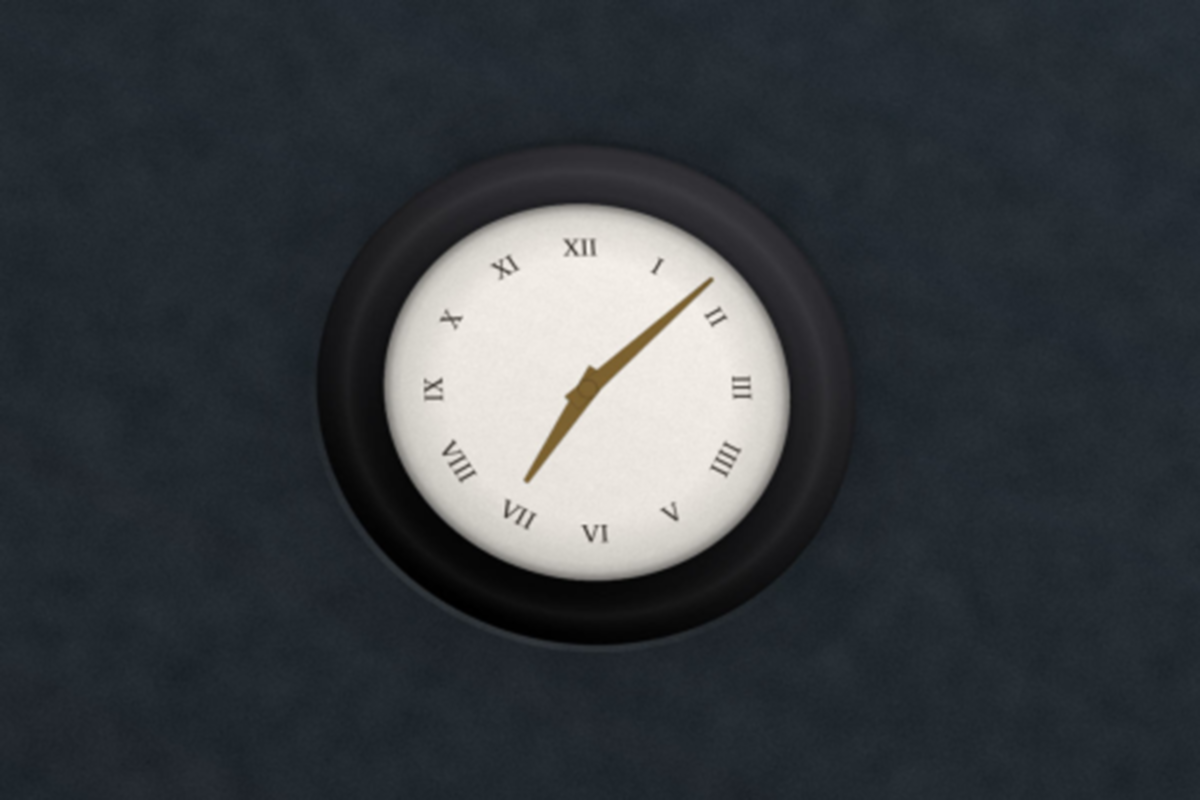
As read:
**7:08**
